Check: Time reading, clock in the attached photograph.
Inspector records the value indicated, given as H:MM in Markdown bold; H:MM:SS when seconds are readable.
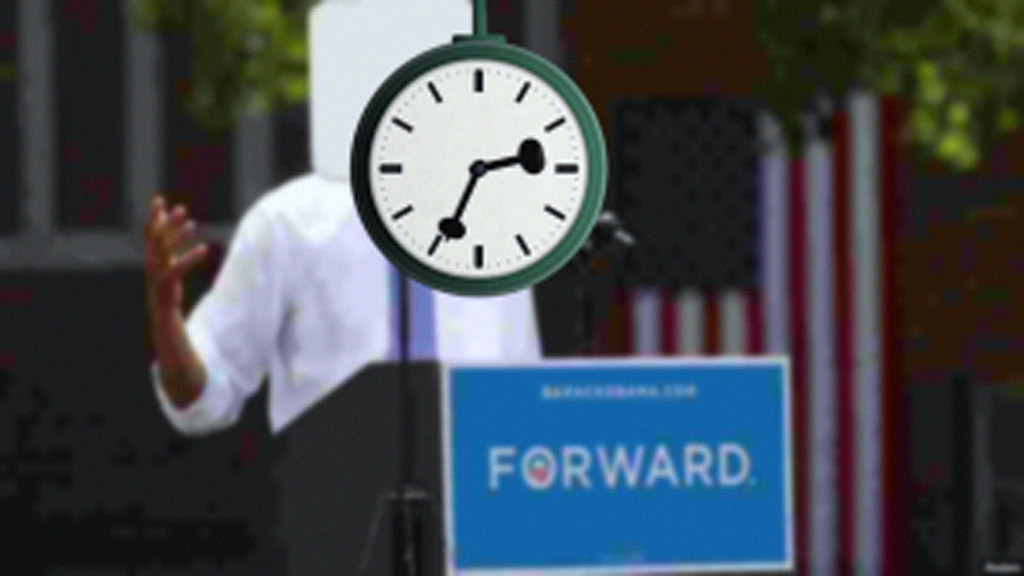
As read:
**2:34**
